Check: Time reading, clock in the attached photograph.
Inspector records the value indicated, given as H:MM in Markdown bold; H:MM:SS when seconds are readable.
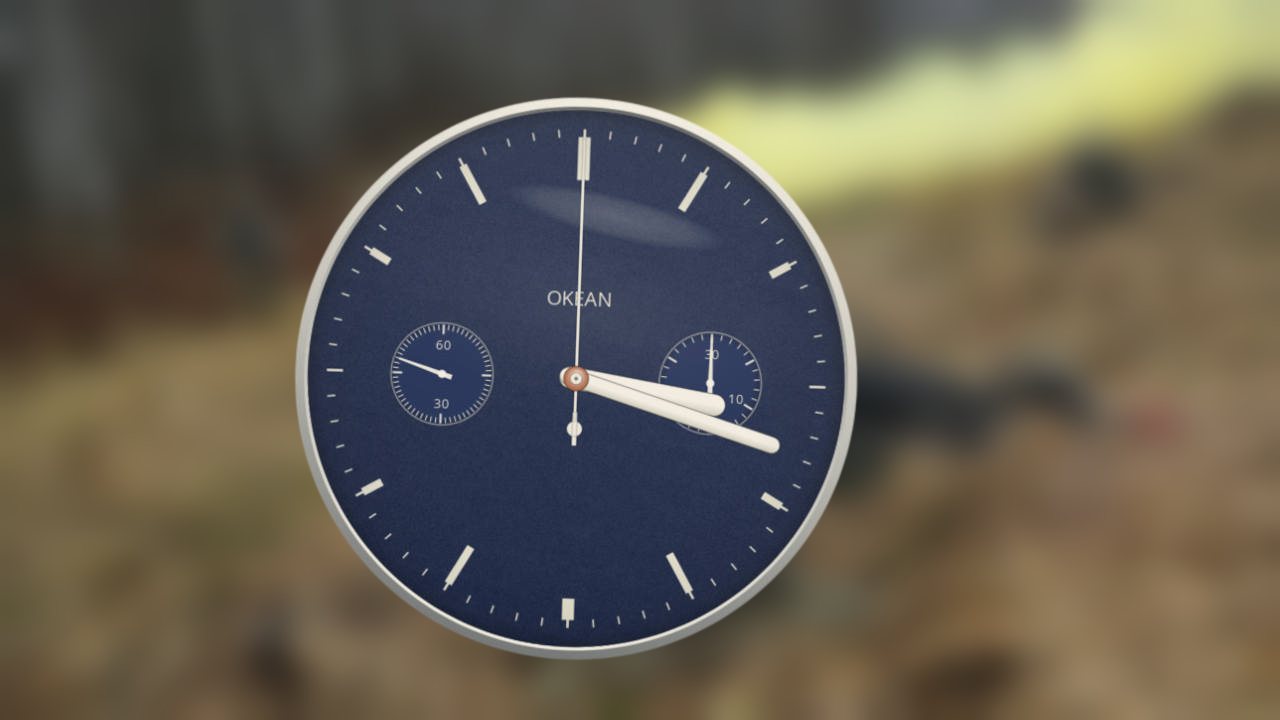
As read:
**3:17:48**
